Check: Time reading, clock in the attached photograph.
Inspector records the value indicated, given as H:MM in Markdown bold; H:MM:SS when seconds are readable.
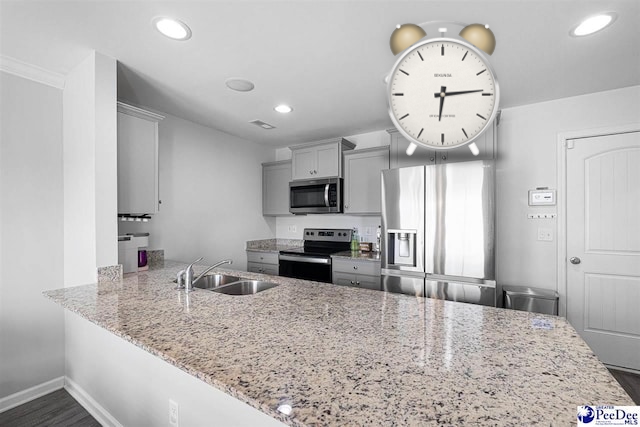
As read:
**6:14**
